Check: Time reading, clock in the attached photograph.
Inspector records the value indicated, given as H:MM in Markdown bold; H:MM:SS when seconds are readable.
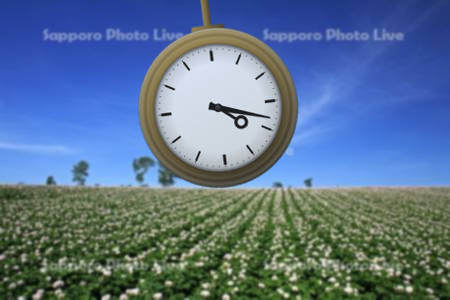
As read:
**4:18**
